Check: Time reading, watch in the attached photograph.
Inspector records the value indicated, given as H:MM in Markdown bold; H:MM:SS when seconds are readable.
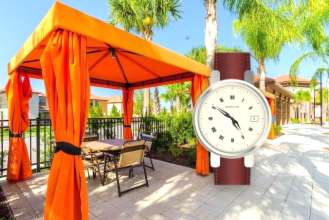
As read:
**4:51**
